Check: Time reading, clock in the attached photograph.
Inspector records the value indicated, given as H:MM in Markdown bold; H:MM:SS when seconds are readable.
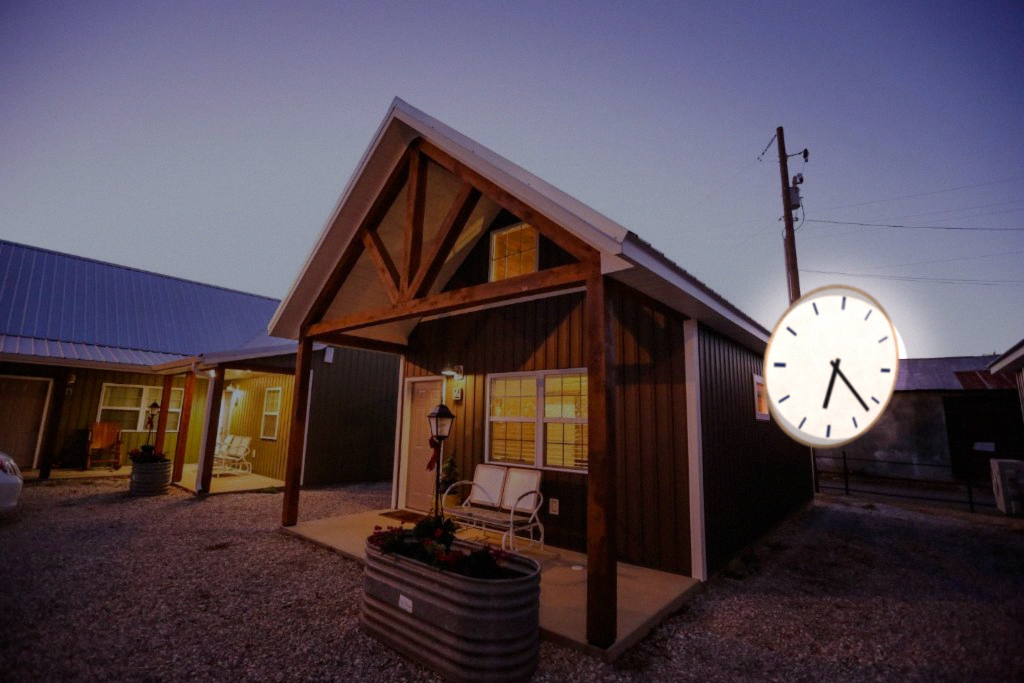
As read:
**6:22**
